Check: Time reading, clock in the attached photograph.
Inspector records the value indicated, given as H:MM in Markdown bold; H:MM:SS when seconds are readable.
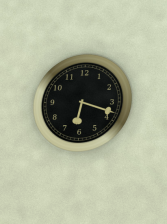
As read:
**6:18**
